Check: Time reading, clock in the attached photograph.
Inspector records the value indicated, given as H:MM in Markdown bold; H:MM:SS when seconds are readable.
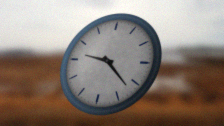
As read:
**9:22**
